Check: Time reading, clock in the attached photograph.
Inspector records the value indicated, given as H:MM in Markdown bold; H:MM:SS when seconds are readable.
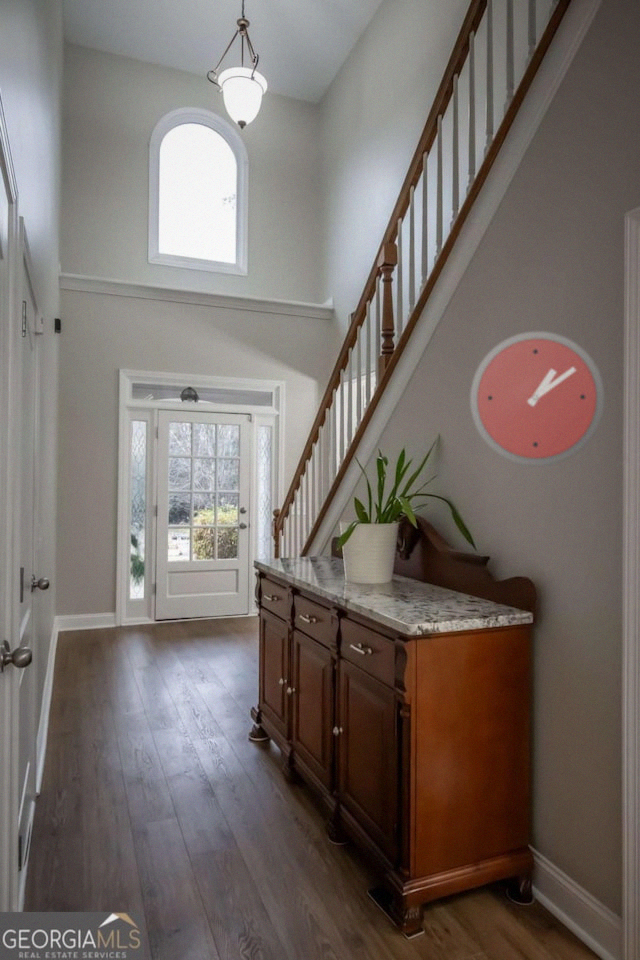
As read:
**1:09**
